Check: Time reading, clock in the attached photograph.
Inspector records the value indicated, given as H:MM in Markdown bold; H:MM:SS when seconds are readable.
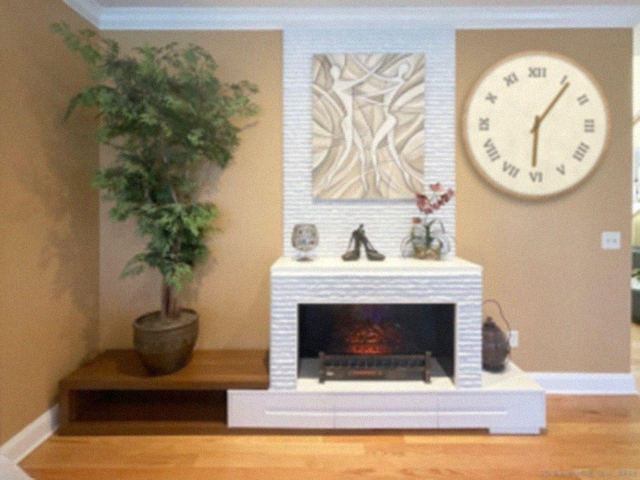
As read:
**6:06**
